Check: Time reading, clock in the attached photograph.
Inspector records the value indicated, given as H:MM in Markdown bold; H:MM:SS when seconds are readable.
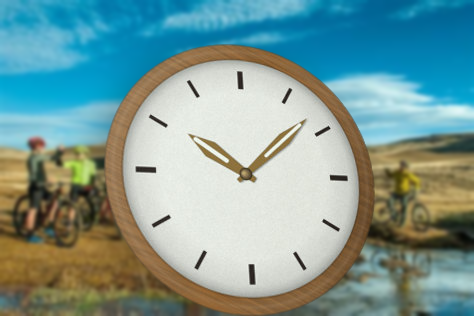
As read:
**10:08**
